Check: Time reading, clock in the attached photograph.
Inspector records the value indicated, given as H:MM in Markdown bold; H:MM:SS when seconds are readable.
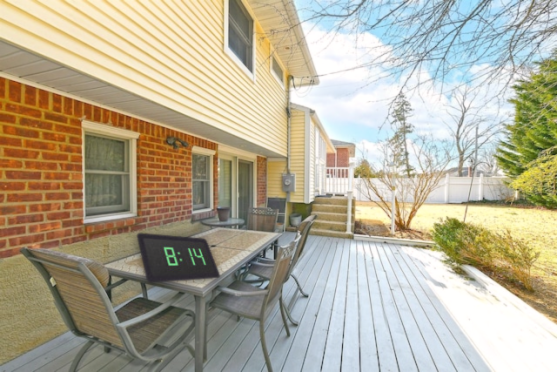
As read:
**8:14**
